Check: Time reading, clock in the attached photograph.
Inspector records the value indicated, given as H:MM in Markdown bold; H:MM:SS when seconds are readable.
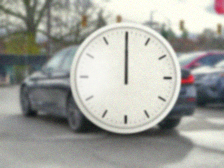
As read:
**12:00**
